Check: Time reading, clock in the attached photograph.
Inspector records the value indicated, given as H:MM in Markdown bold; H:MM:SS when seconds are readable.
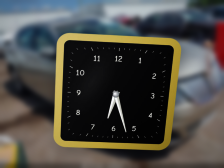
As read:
**6:27**
